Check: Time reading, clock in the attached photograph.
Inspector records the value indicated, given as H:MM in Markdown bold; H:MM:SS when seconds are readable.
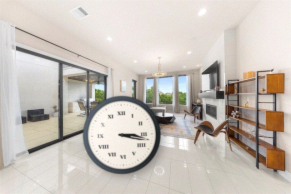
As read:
**3:17**
